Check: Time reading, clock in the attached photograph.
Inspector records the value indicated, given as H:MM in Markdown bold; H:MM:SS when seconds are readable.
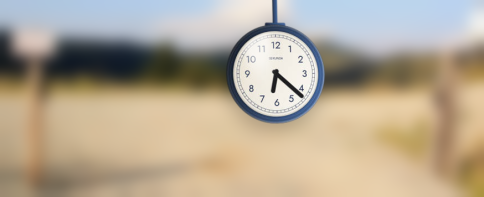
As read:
**6:22**
